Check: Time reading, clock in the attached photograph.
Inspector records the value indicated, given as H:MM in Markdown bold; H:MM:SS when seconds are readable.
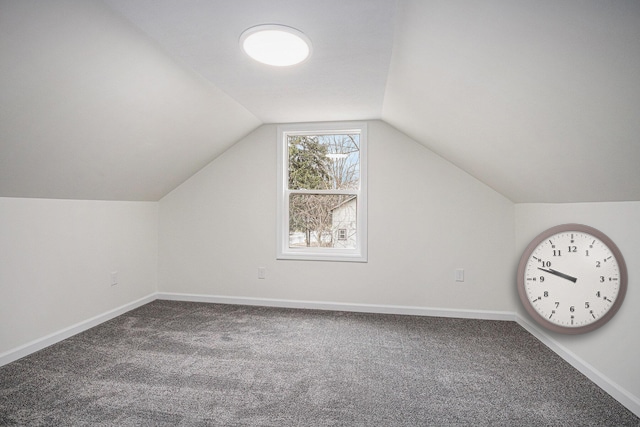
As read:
**9:48**
